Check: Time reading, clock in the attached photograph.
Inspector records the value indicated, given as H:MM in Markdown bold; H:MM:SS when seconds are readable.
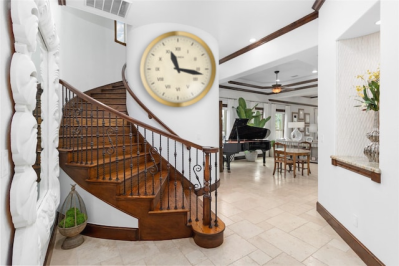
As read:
**11:17**
